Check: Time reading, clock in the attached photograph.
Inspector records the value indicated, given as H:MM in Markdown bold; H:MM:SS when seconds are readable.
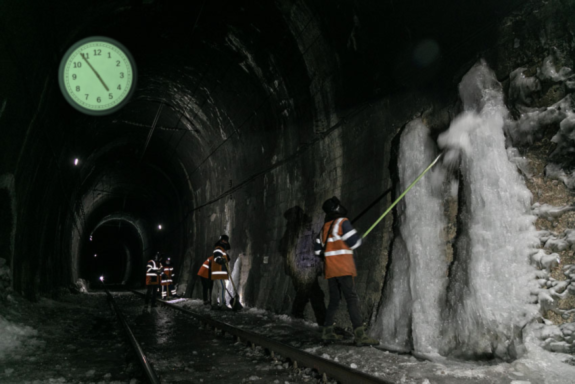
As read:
**4:54**
